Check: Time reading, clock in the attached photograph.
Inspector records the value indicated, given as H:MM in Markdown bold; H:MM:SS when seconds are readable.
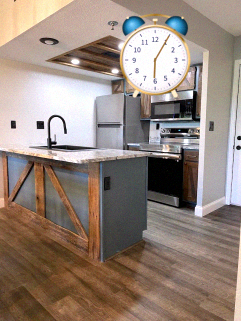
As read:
**6:05**
